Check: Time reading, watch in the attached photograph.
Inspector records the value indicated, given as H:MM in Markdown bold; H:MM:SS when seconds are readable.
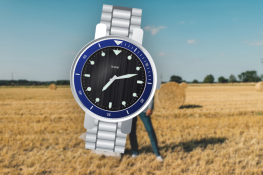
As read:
**7:12**
